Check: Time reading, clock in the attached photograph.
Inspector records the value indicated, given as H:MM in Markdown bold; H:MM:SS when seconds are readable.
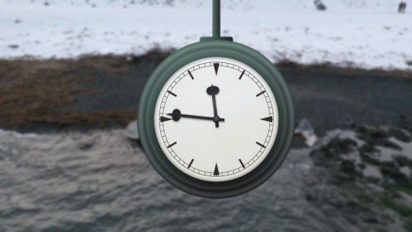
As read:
**11:46**
